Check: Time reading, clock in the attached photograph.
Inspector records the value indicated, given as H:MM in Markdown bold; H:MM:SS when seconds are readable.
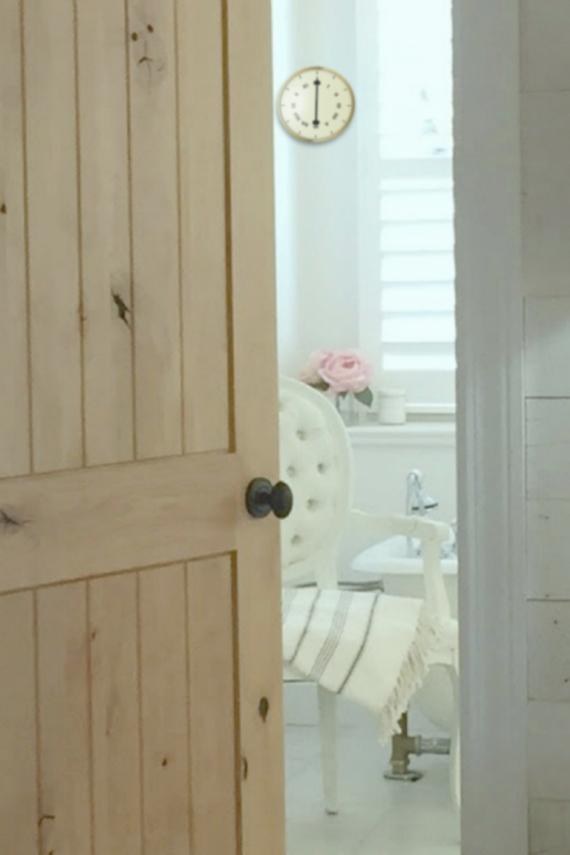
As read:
**6:00**
